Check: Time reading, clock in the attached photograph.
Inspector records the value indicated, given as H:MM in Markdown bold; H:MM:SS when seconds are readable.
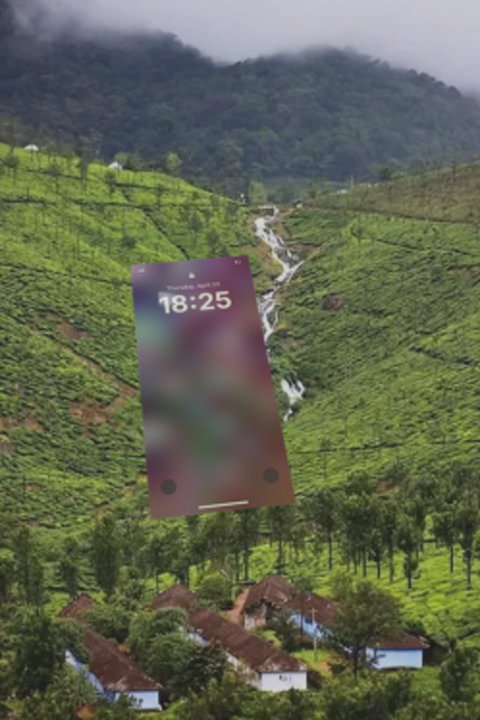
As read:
**18:25**
